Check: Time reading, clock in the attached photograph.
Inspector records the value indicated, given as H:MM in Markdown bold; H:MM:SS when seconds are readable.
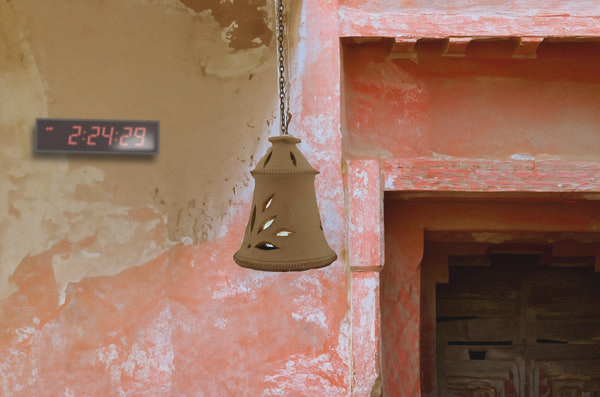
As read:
**2:24:29**
